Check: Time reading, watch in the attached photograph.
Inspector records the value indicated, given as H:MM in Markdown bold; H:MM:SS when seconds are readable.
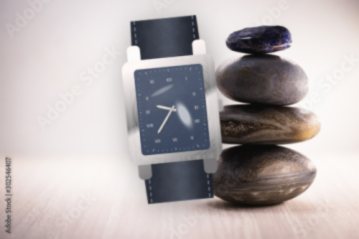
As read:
**9:36**
